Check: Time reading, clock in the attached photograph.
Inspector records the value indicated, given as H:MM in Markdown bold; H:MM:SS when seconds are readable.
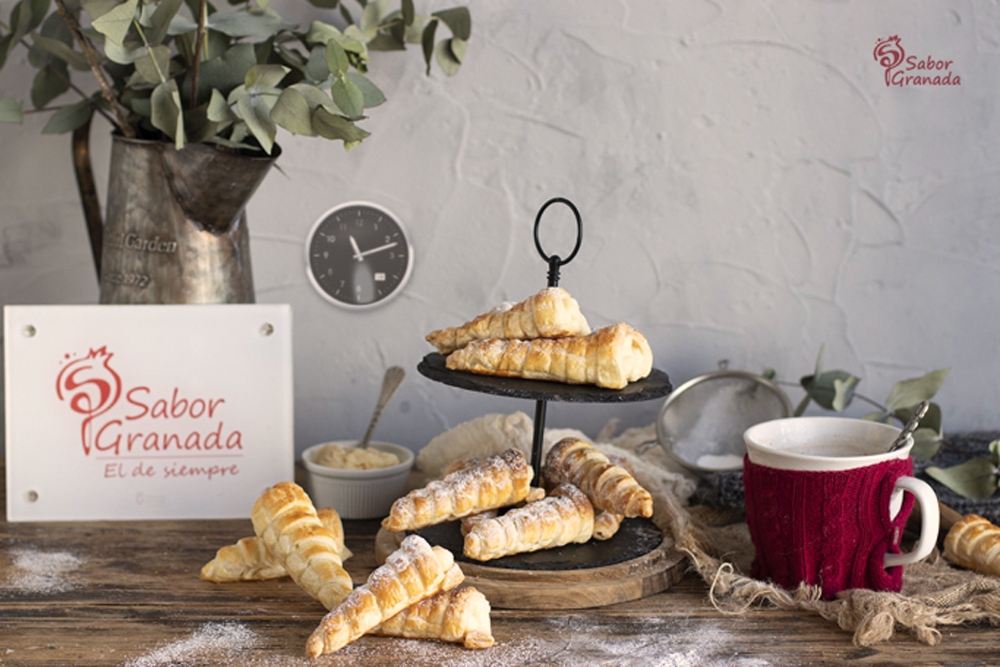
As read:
**11:12**
